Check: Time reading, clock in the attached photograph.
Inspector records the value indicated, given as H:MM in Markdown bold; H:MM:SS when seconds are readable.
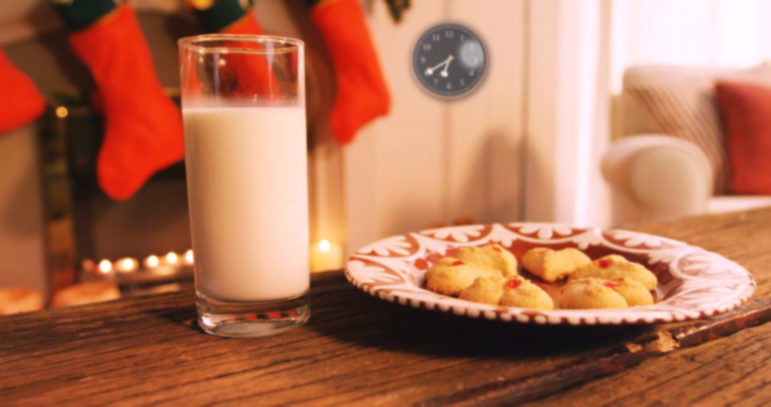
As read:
**6:40**
